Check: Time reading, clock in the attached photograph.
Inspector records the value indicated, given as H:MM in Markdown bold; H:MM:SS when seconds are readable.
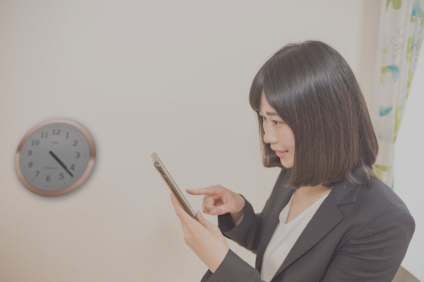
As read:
**4:22**
